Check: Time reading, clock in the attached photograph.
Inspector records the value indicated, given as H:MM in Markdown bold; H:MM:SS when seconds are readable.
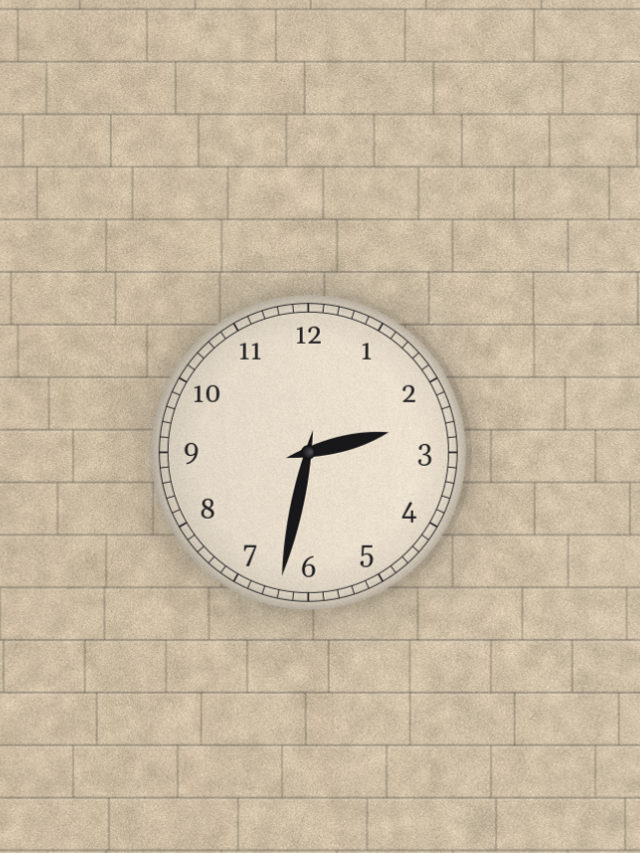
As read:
**2:32**
